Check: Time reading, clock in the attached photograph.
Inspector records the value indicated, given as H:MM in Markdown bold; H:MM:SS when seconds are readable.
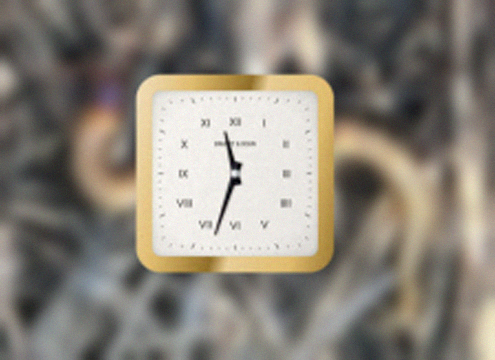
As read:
**11:33**
